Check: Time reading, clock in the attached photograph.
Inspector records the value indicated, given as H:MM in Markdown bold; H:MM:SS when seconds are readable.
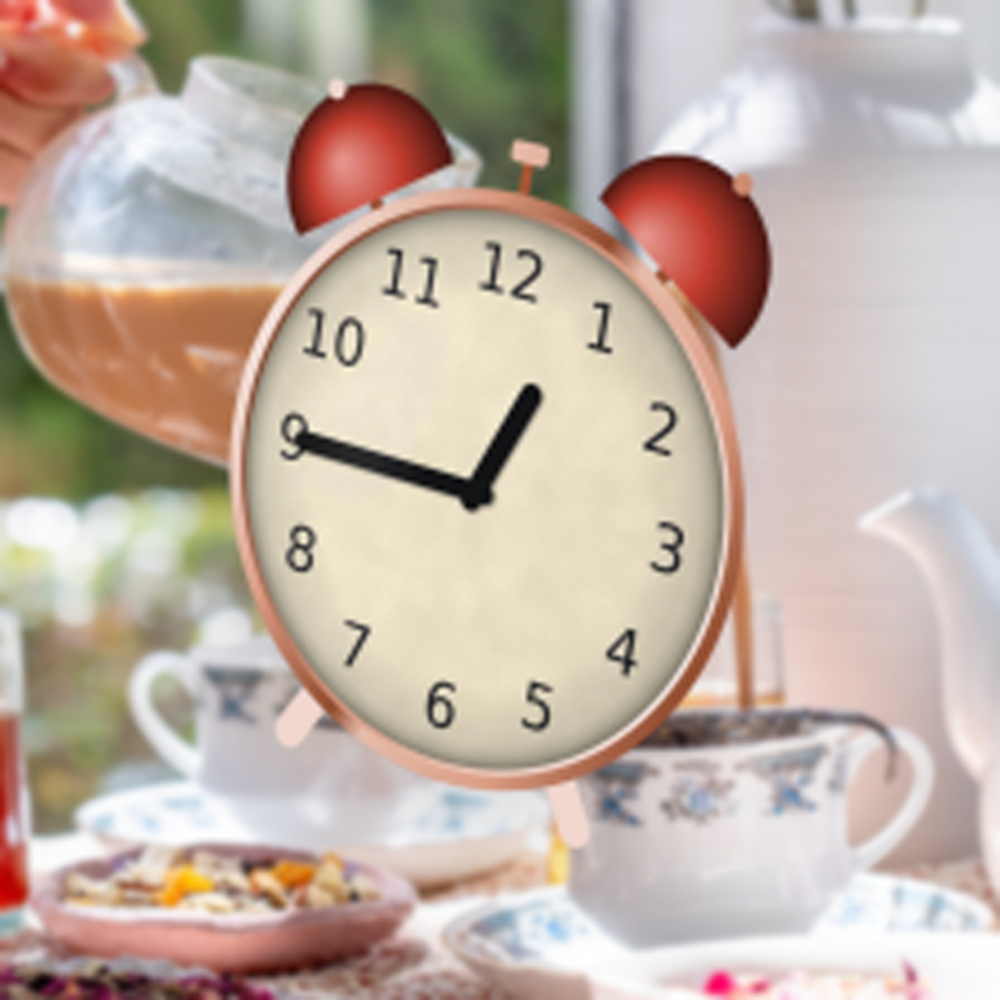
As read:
**12:45**
